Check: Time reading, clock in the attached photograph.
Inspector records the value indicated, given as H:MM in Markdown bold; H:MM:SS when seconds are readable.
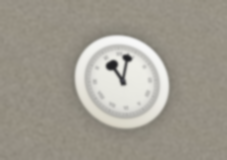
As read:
**11:03**
